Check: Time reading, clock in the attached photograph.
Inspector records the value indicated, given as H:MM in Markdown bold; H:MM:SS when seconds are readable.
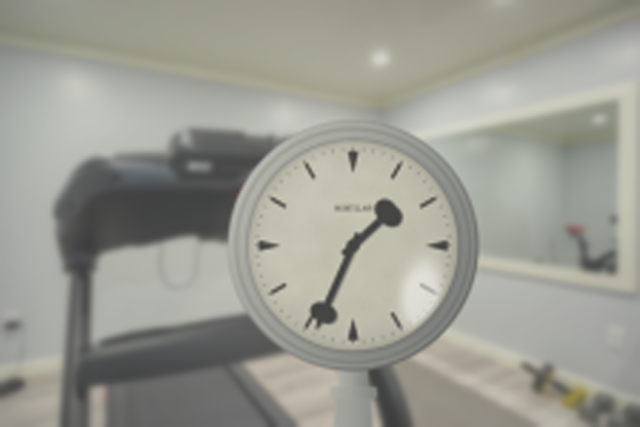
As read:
**1:34**
